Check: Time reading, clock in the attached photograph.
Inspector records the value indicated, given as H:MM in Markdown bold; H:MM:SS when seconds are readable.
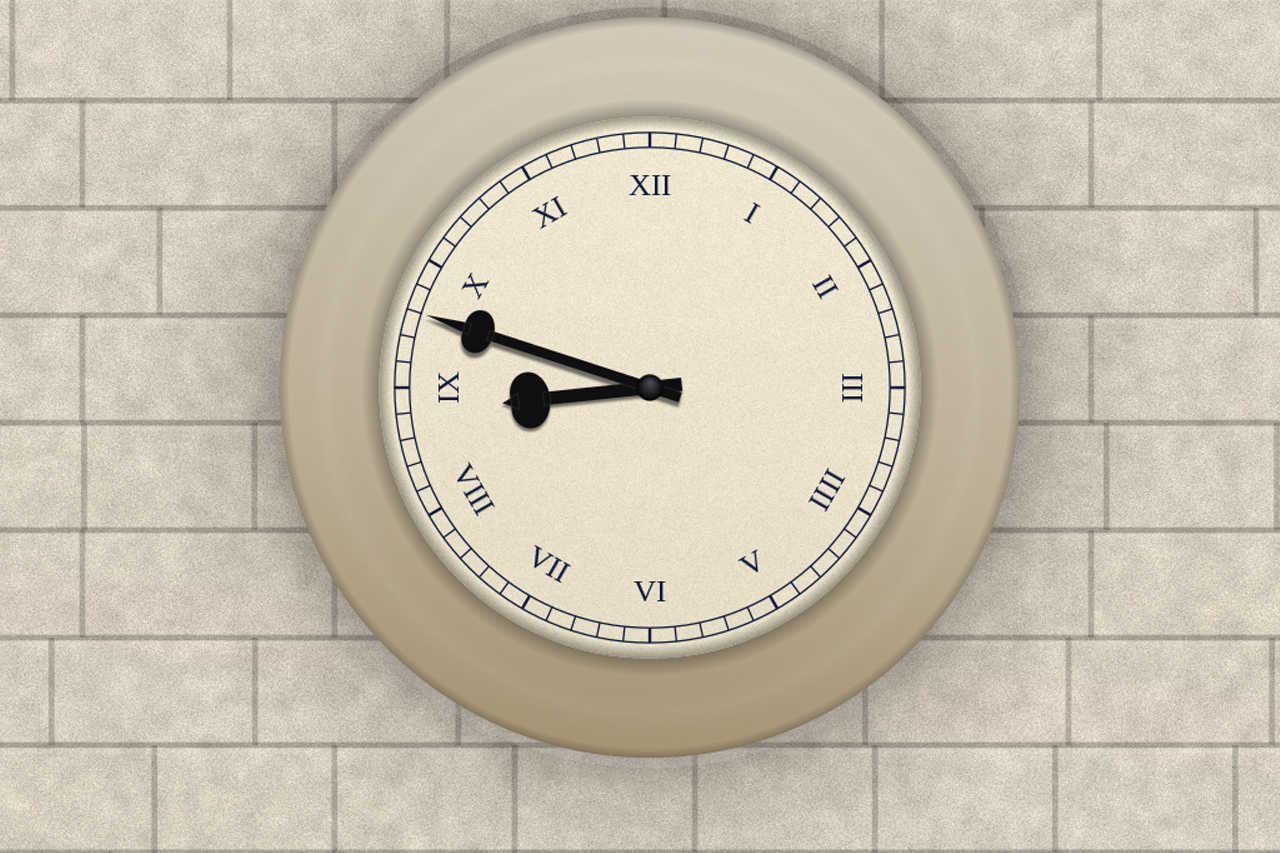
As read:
**8:48**
